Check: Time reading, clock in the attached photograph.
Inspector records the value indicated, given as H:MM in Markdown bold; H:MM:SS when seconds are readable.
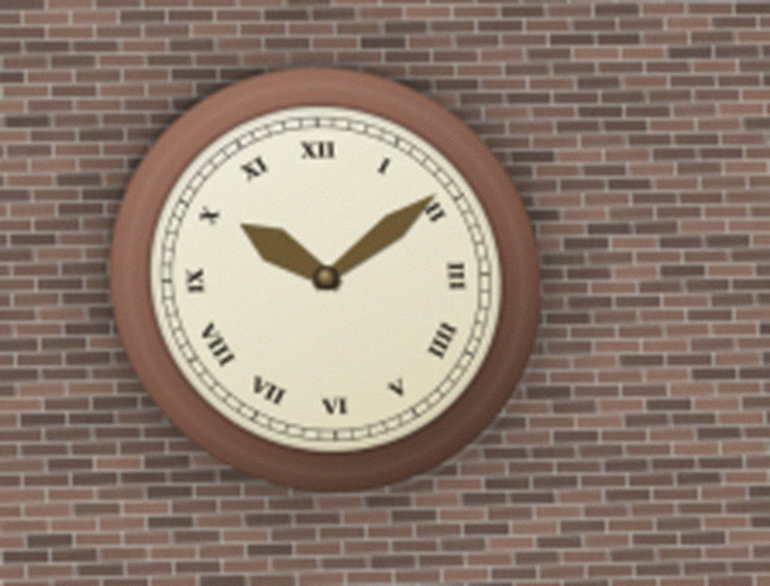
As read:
**10:09**
